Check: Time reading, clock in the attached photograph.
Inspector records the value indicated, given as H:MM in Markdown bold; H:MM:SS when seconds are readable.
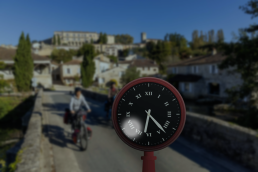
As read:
**6:23**
